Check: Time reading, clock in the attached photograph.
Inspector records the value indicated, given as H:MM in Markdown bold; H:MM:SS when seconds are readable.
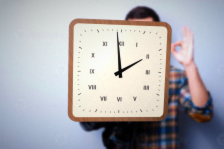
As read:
**1:59**
